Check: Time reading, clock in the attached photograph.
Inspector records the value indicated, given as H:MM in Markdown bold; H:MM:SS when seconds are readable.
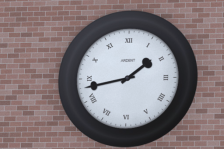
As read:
**1:43**
